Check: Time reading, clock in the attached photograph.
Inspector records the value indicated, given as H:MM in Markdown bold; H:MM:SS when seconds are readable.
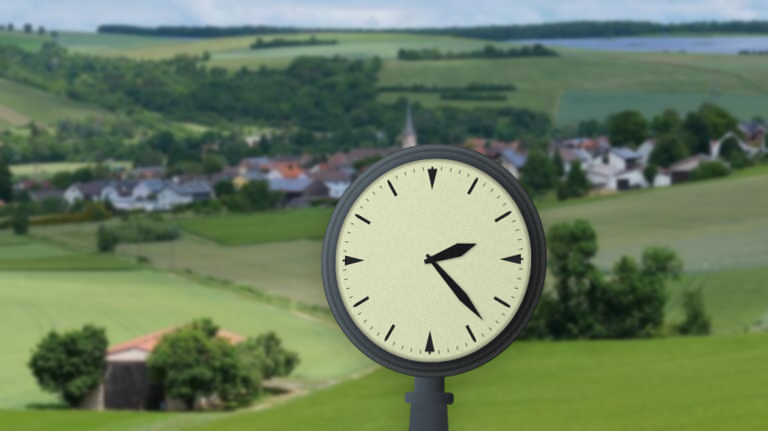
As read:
**2:23**
